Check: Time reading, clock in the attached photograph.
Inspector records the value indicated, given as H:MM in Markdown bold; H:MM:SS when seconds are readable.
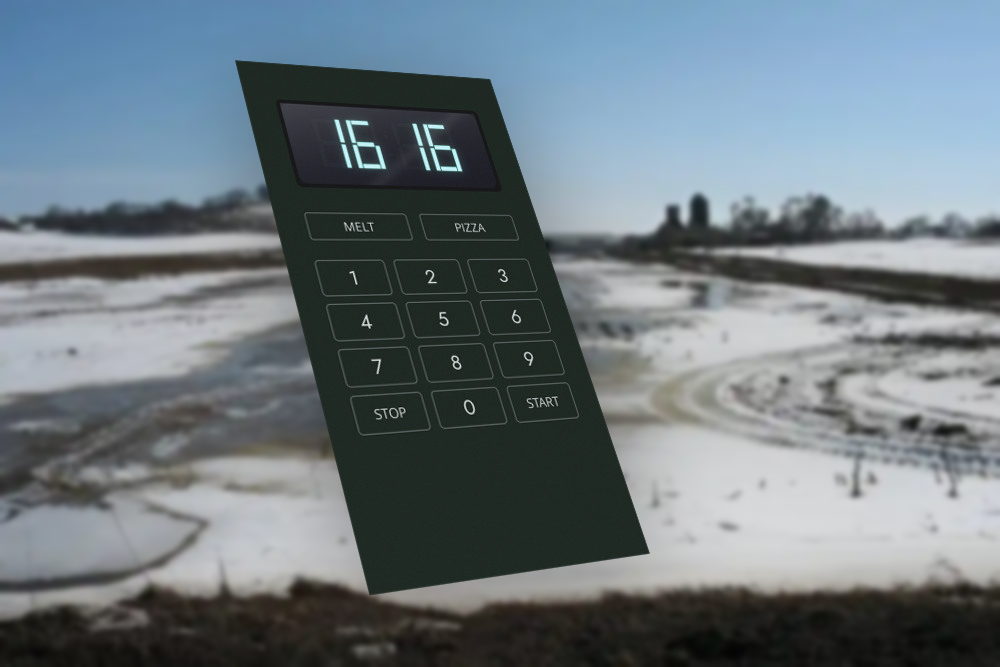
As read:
**16:16**
